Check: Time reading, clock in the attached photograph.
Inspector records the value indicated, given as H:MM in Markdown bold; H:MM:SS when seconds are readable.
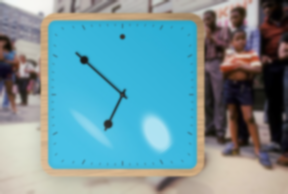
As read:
**6:52**
